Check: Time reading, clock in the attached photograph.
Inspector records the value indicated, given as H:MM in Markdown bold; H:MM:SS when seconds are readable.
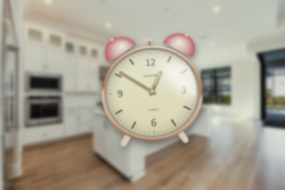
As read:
**12:51**
